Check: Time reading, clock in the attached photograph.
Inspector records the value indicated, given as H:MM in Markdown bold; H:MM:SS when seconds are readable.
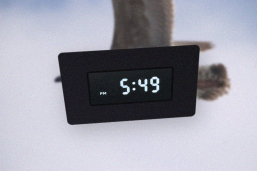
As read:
**5:49**
